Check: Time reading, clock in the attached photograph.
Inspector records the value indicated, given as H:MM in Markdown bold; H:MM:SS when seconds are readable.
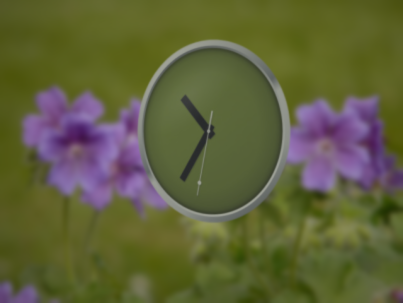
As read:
**10:35:32**
